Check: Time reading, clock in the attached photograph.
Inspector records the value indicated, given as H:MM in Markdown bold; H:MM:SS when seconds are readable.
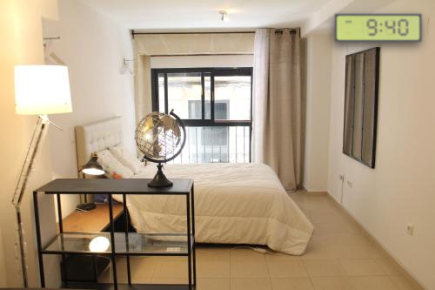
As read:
**9:40**
